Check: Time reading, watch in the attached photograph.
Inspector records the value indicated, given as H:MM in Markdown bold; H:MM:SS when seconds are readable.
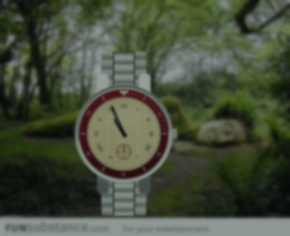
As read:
**10:56**
